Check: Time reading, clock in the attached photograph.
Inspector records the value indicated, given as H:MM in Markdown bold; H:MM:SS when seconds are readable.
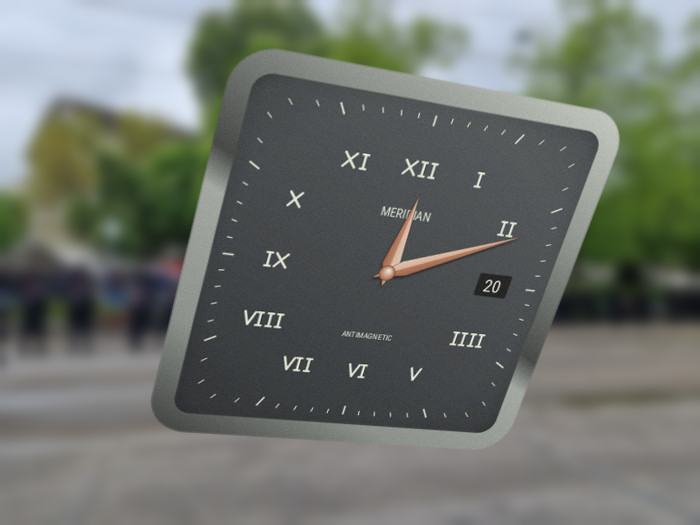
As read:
**12:11**
